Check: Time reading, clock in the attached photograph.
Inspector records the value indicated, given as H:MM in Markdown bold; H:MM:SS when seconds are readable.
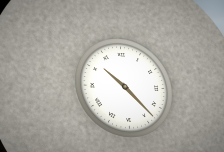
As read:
**10:23**
